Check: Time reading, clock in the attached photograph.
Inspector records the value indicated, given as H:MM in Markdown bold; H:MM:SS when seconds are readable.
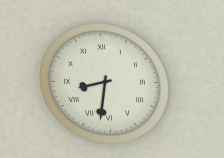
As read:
**8:32**
